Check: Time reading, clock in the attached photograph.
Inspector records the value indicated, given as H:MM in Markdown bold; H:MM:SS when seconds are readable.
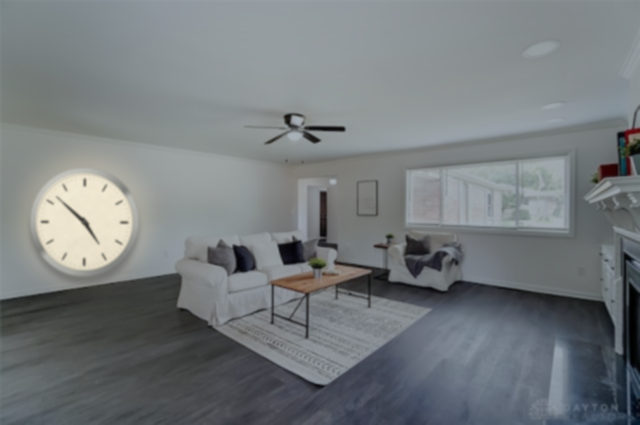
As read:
**4:52**
